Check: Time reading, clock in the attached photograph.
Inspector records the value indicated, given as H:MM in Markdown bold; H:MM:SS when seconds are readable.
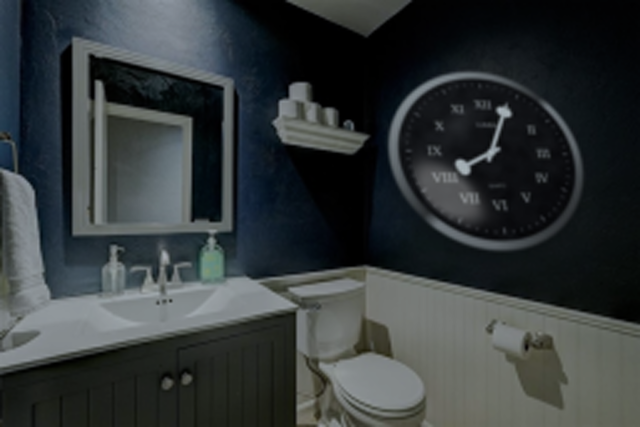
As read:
**8:04**
